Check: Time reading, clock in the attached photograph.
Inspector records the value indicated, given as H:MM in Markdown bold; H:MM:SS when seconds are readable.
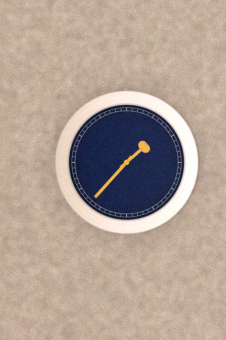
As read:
**1:37**
